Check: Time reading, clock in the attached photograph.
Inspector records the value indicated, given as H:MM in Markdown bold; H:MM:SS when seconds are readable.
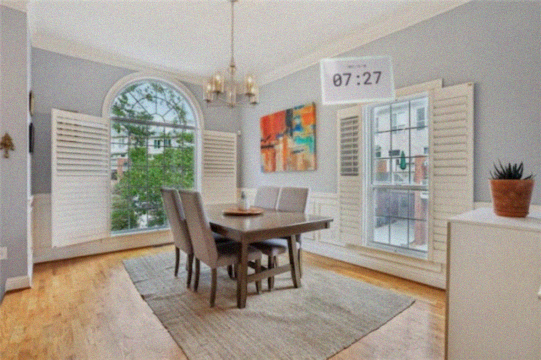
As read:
**7:27**
